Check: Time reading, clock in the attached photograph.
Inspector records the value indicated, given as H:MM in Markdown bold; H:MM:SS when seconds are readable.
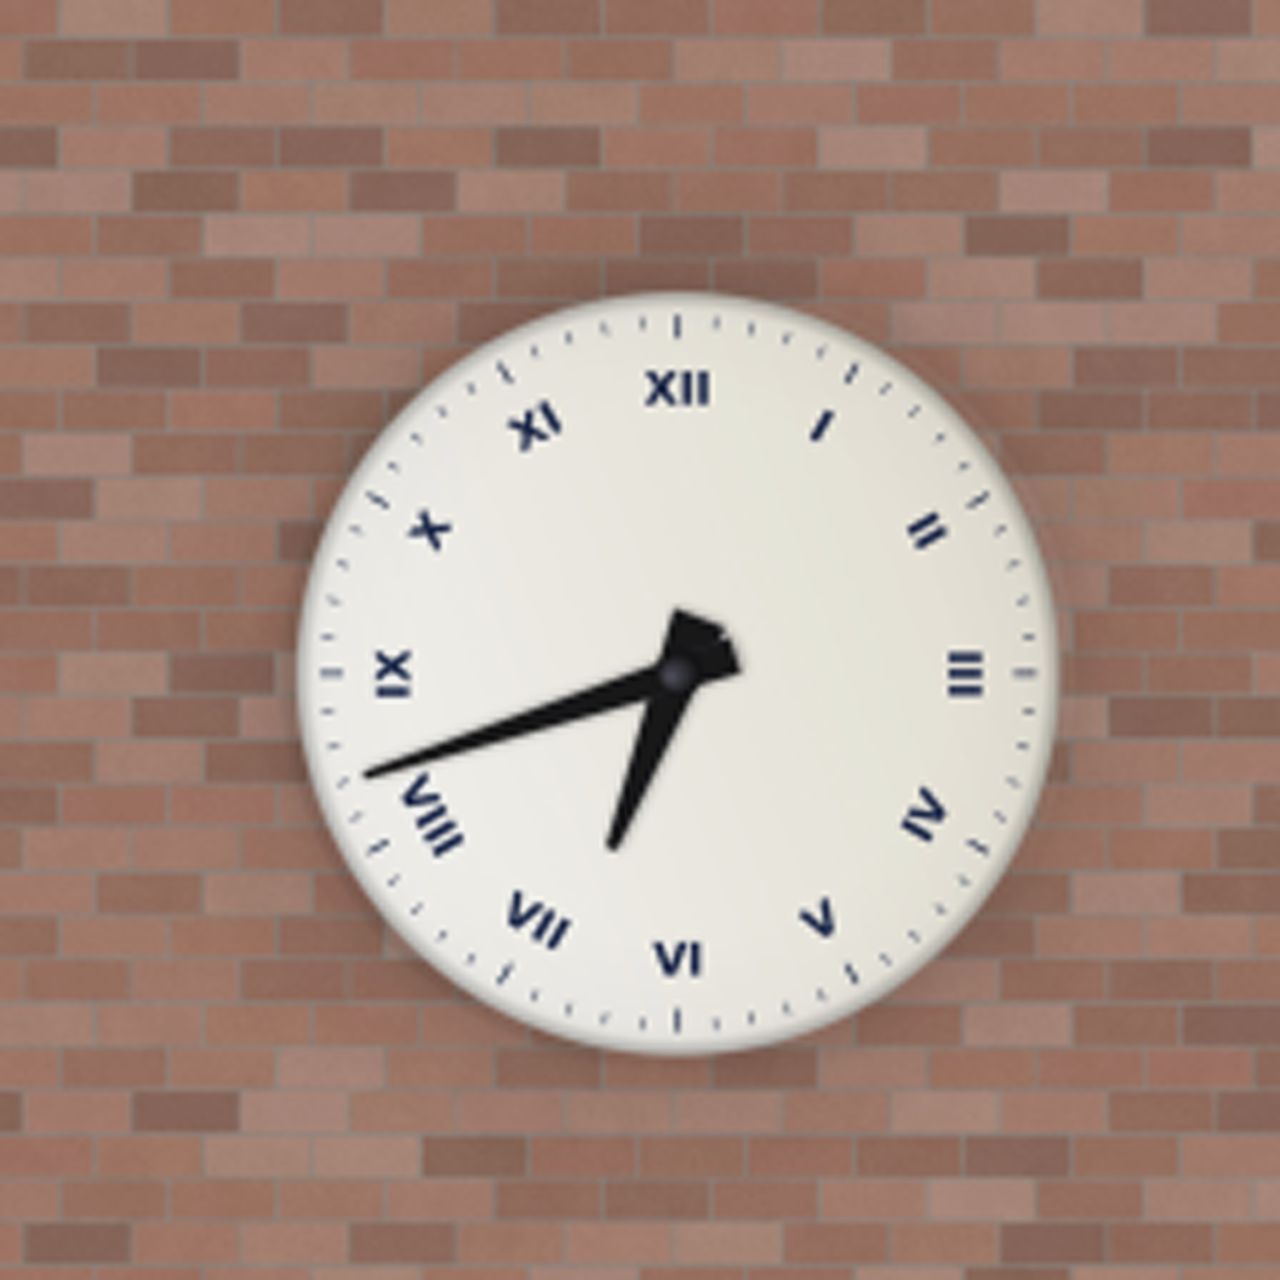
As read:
**6:42**
